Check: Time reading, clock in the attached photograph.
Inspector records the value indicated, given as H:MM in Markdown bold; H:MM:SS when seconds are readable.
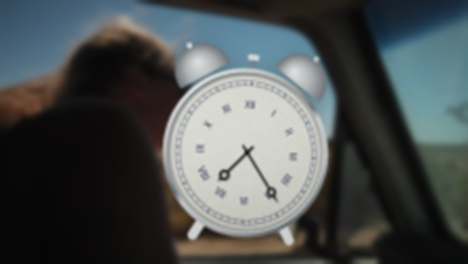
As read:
**7:24**
